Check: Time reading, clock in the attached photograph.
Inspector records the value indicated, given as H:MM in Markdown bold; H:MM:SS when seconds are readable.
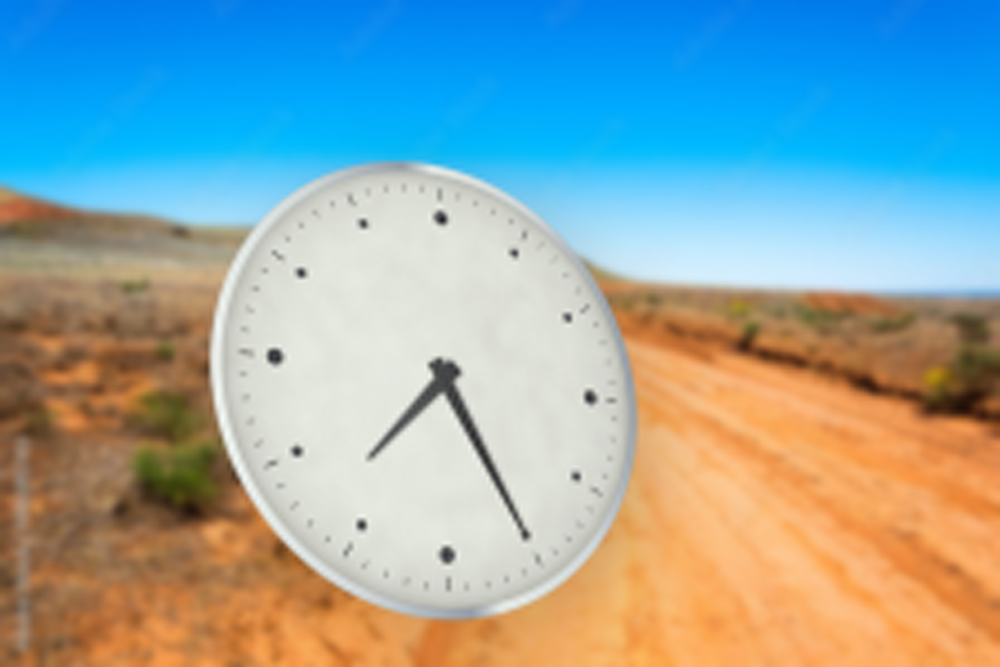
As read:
**7:25**
